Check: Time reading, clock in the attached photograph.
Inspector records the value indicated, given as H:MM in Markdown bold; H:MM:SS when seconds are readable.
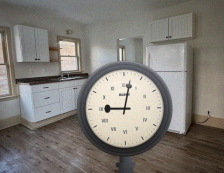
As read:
**9:02**
